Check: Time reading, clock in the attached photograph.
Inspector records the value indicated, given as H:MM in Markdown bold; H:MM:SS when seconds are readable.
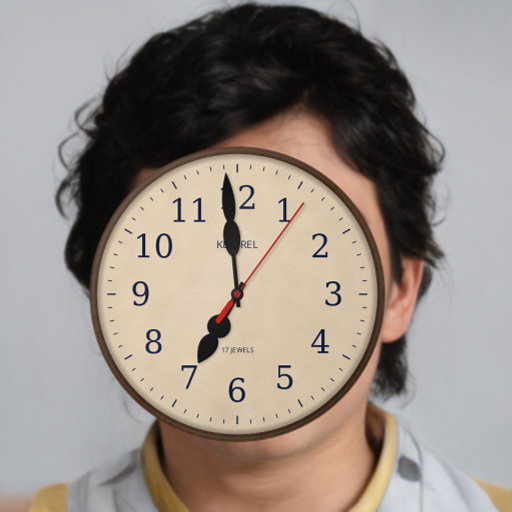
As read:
**6:59:06**
